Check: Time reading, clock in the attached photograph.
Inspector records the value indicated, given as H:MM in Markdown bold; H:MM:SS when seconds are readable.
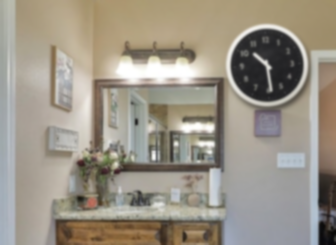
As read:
**10:29**
